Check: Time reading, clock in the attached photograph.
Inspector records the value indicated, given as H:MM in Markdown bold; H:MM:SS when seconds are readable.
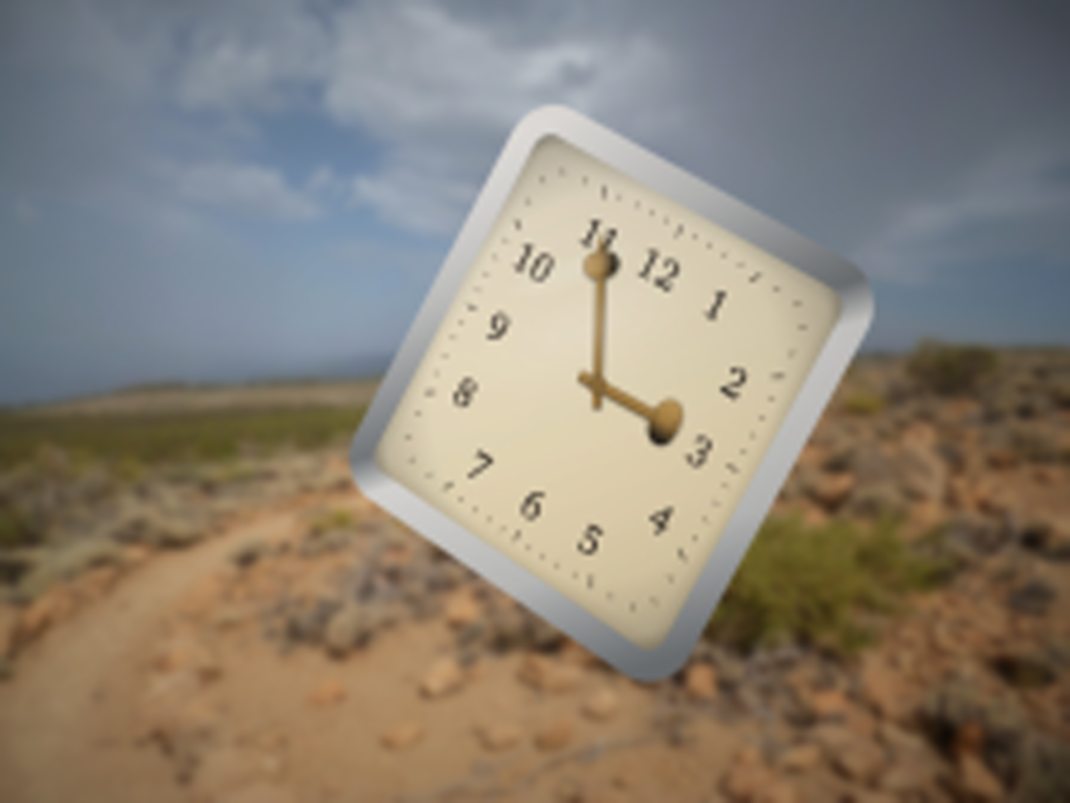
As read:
**2:55**
